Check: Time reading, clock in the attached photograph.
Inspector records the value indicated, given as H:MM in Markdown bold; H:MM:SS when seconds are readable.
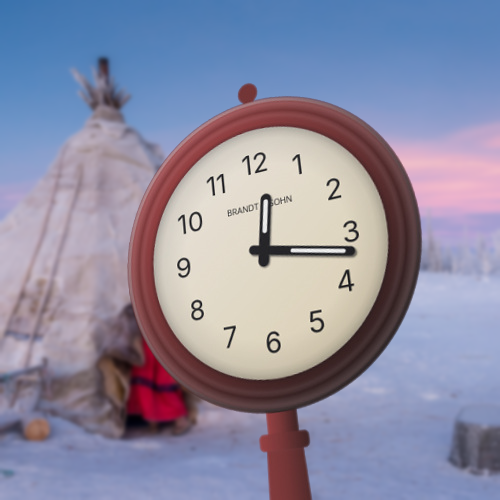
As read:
**12:17**
